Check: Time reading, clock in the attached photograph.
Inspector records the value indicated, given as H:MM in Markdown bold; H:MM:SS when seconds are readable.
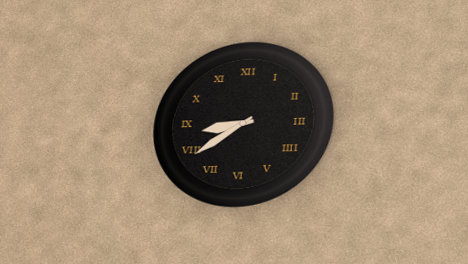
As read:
**8:39**
